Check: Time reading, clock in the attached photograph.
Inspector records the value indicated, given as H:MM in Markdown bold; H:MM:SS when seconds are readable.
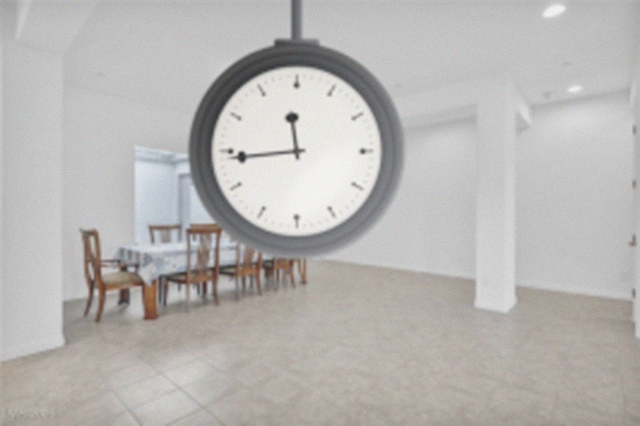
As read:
**11:44**
